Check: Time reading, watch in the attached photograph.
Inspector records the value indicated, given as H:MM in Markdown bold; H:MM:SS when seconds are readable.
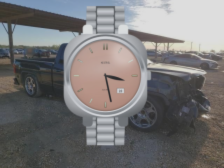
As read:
**3:28**
